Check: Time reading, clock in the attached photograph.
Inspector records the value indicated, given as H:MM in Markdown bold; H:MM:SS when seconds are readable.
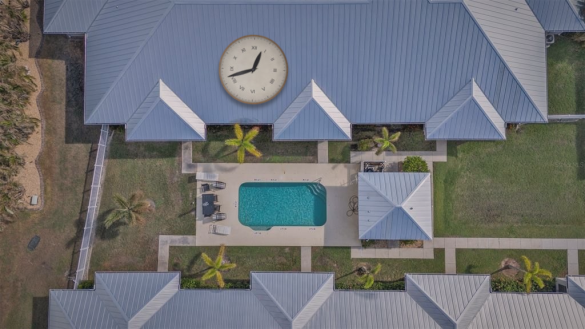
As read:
**12:42**
